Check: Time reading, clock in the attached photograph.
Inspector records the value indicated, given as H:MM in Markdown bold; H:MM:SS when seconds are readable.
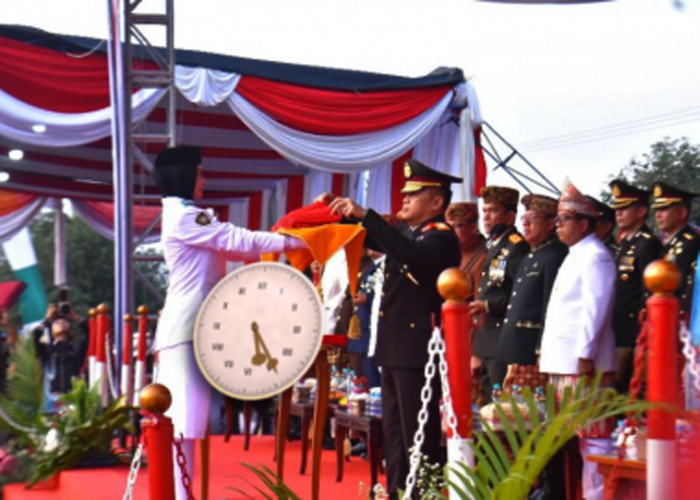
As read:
**5:24**
